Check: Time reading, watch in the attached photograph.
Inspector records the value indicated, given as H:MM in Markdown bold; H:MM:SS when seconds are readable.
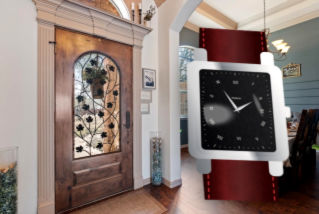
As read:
**1:55**
